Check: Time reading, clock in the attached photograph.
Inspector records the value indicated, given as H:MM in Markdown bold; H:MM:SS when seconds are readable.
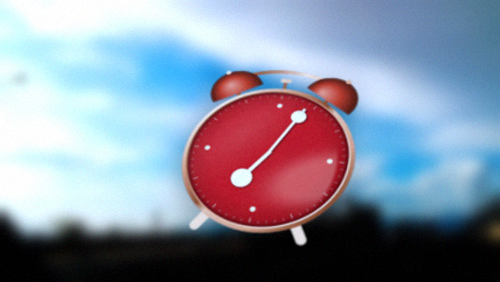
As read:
**7:04**
